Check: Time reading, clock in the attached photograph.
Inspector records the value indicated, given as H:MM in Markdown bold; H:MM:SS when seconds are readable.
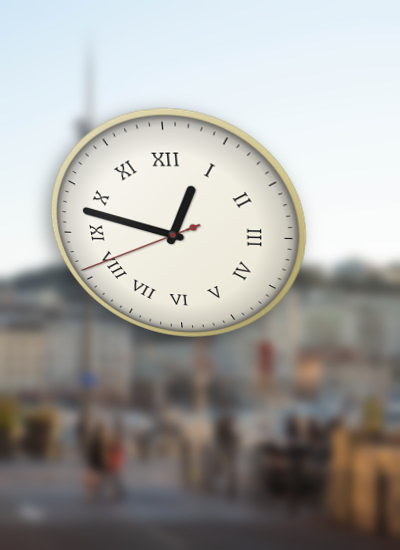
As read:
**12:47:41**
